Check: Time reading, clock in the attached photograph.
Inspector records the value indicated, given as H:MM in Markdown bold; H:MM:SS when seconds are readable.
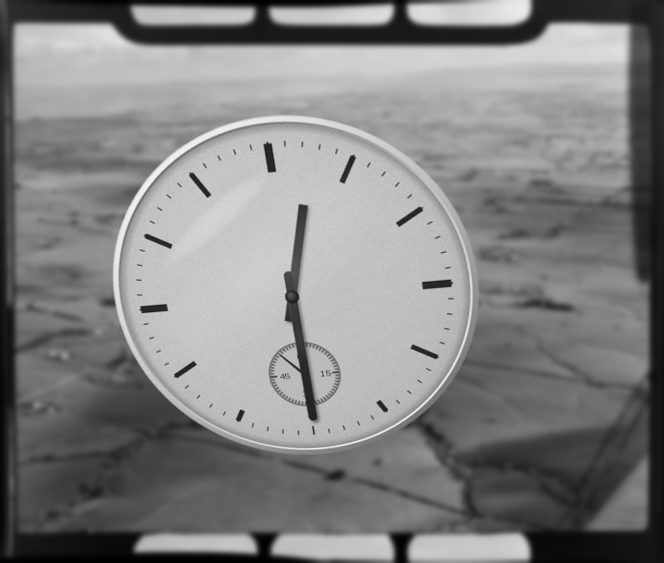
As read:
**12:29:53**
